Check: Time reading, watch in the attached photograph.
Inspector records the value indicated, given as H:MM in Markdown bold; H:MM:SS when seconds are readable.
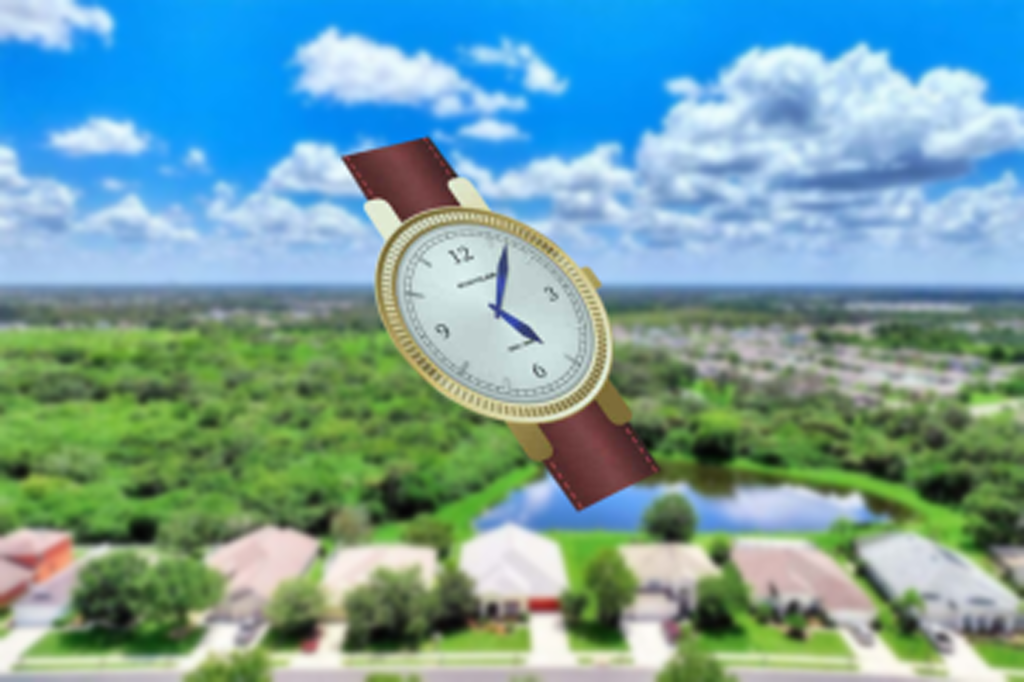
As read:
**5:07**
